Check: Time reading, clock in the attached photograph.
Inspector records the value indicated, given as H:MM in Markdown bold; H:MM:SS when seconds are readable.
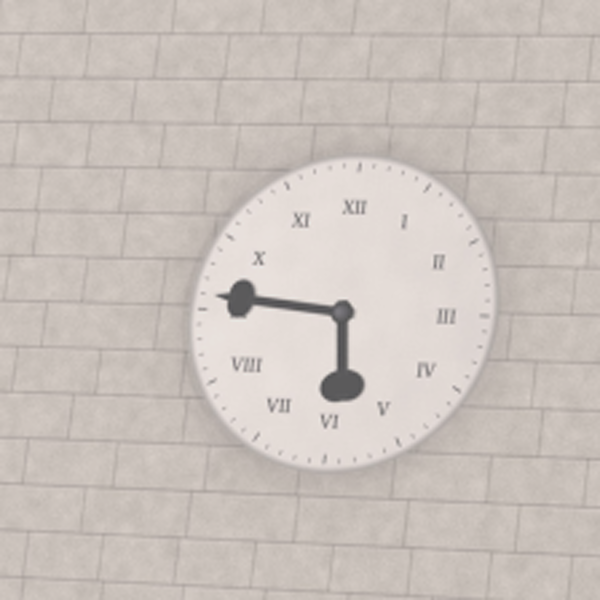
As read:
**5:46**
